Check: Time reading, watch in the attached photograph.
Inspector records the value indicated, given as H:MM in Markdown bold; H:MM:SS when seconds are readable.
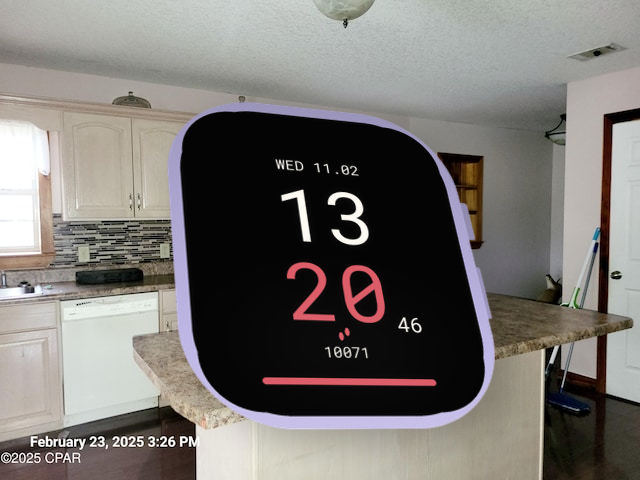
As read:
**13:20:46**
